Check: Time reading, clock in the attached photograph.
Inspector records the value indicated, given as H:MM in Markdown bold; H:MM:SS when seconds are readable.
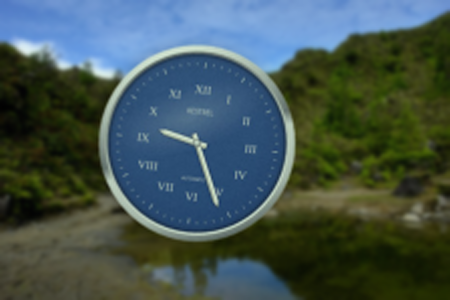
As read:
**9:26**
